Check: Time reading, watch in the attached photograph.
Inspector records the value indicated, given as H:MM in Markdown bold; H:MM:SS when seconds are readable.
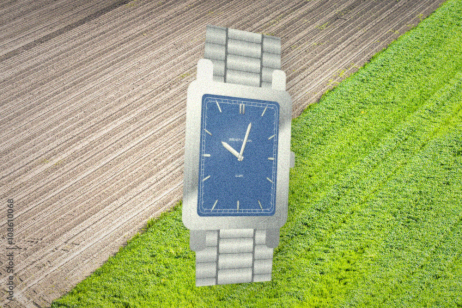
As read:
**10:03**
